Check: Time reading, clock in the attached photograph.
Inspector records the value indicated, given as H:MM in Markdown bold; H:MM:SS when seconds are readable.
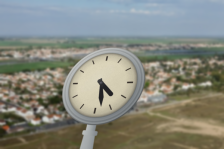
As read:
**4:28**
